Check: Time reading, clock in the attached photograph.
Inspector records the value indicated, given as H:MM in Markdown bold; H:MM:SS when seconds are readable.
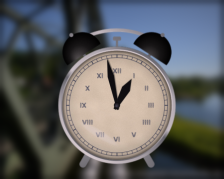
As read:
**12:58**
